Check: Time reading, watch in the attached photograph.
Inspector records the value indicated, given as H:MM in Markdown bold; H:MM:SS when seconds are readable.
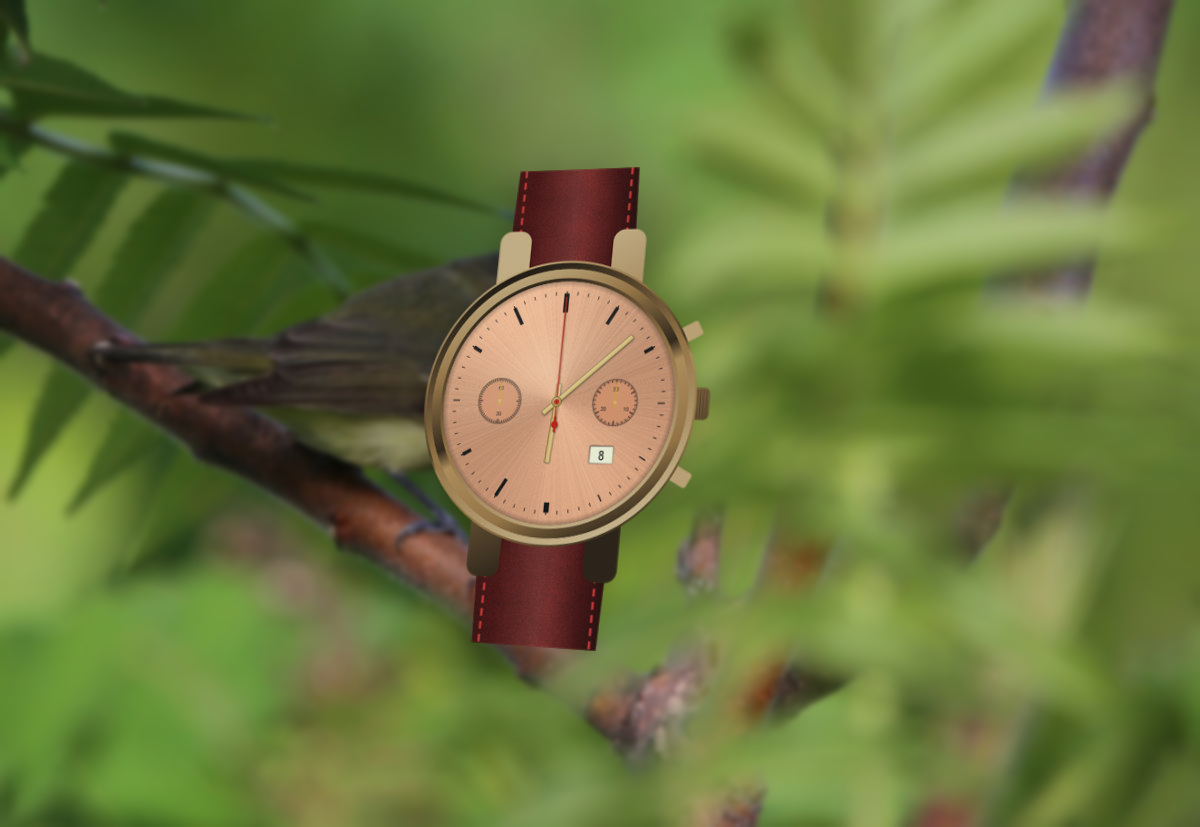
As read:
**6:08**
